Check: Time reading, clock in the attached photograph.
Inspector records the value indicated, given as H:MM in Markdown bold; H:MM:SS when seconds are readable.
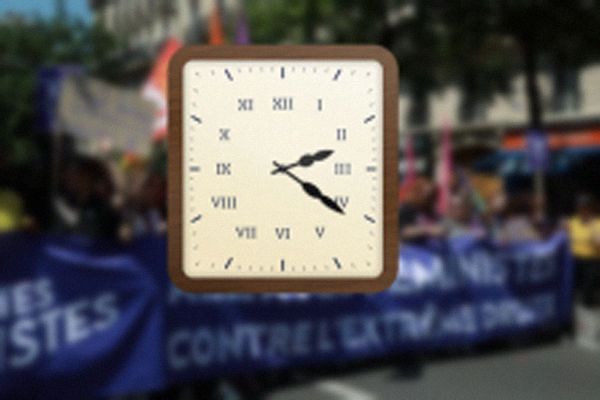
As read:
**2:21**
